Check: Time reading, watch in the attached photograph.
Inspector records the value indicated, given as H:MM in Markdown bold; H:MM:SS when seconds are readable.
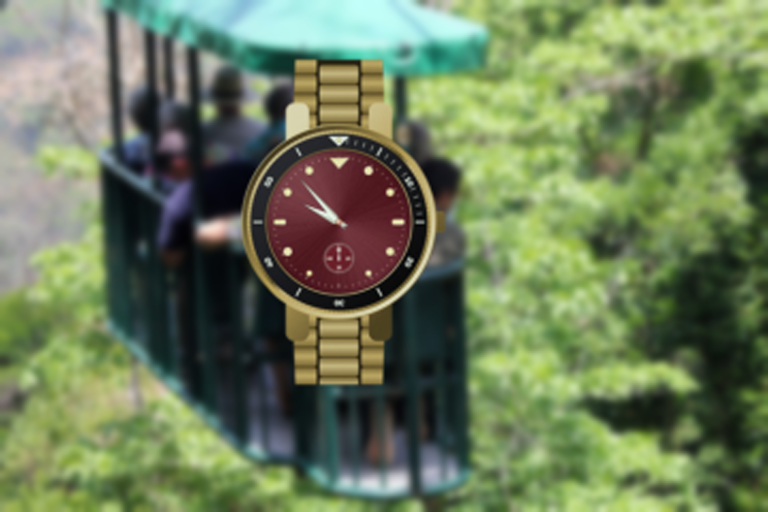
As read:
**9:53**
